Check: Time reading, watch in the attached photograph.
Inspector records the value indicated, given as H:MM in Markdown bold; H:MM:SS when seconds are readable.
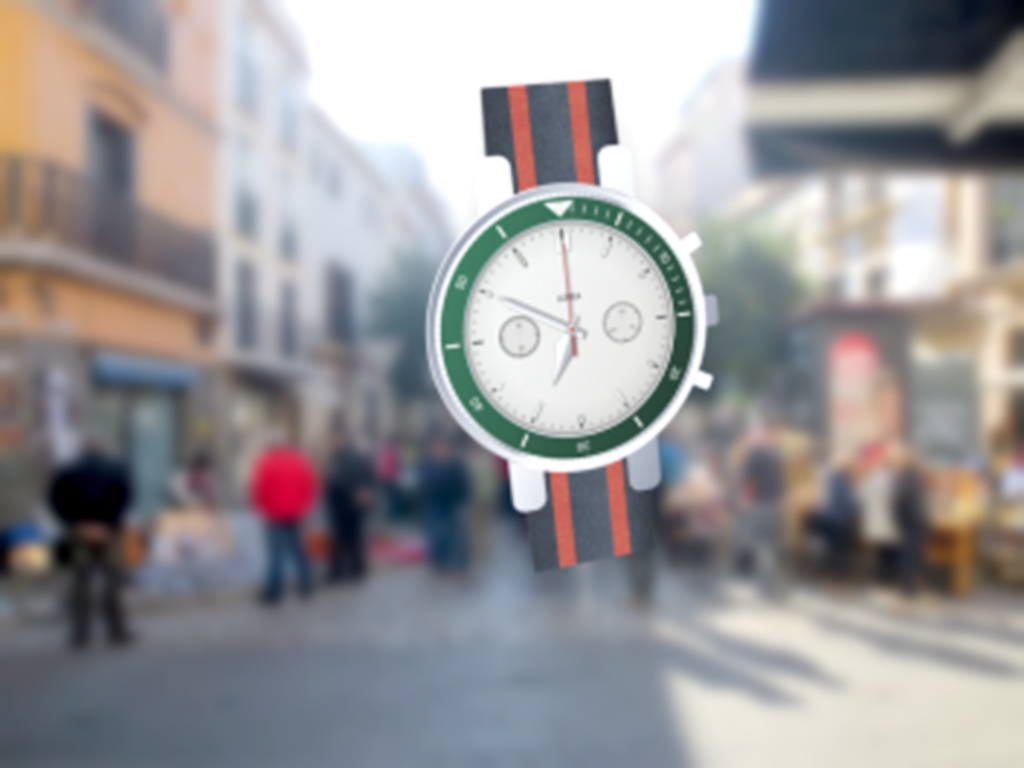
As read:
**6:50**
